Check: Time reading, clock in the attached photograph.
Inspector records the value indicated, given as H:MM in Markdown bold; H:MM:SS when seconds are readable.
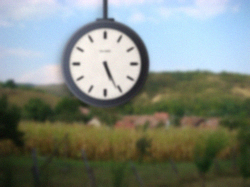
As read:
**5:26**
